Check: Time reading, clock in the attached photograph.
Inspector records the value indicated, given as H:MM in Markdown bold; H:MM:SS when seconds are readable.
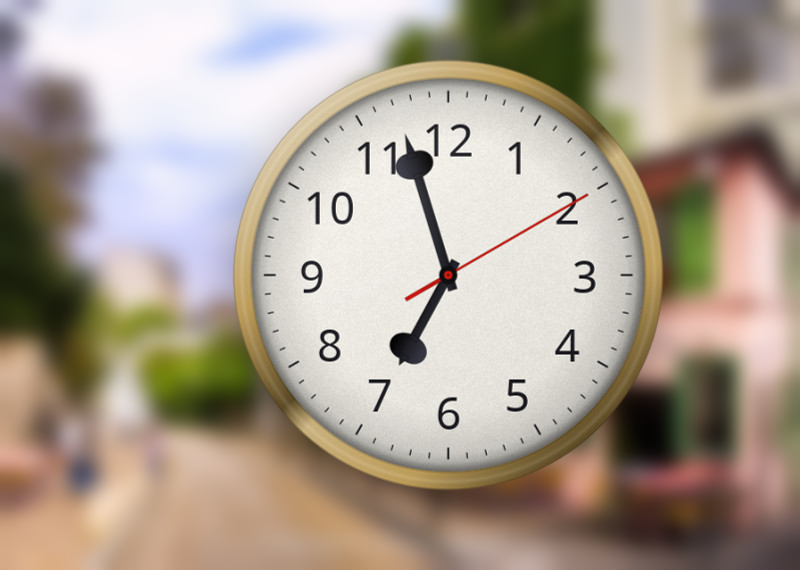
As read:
**6:57:10**
